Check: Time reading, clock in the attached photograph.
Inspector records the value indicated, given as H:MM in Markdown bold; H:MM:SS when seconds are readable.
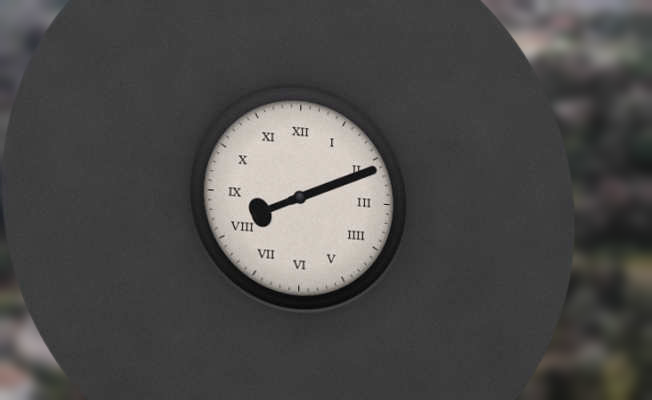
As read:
**8:11**
